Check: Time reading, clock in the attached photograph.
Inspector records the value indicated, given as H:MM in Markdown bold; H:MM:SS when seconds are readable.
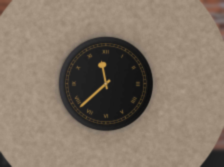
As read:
**11:38**
